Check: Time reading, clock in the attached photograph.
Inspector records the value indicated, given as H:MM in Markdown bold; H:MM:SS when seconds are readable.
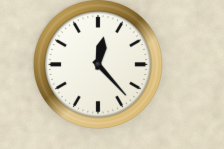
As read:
**12:23**
